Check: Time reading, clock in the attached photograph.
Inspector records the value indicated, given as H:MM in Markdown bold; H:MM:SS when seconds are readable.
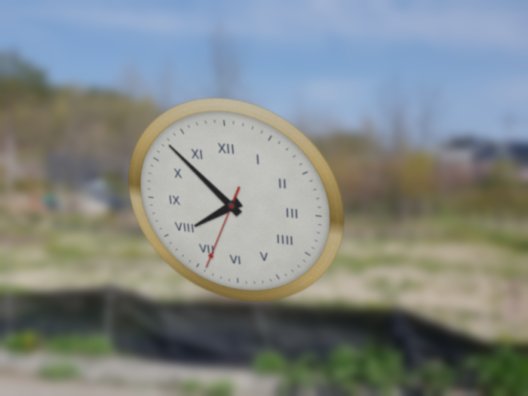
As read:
**7:52:34**
